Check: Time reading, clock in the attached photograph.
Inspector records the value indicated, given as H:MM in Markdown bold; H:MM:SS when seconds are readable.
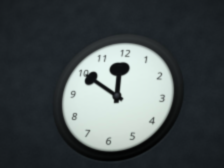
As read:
**11:50**
